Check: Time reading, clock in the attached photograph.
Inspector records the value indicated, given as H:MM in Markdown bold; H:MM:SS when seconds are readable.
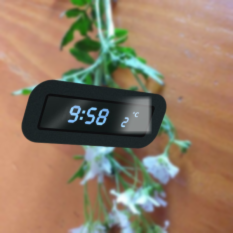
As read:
**9:58**
